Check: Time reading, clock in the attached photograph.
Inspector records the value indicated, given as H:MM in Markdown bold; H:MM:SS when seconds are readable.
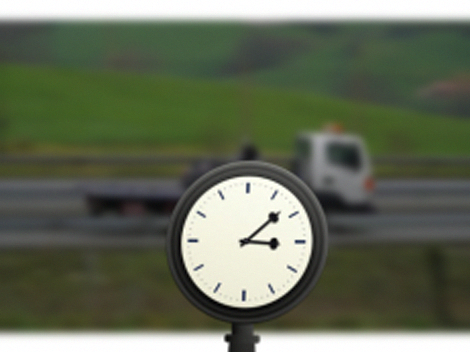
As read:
**3:08**
